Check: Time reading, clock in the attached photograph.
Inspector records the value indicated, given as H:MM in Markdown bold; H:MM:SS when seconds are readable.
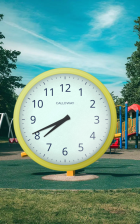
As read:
**7:41**
